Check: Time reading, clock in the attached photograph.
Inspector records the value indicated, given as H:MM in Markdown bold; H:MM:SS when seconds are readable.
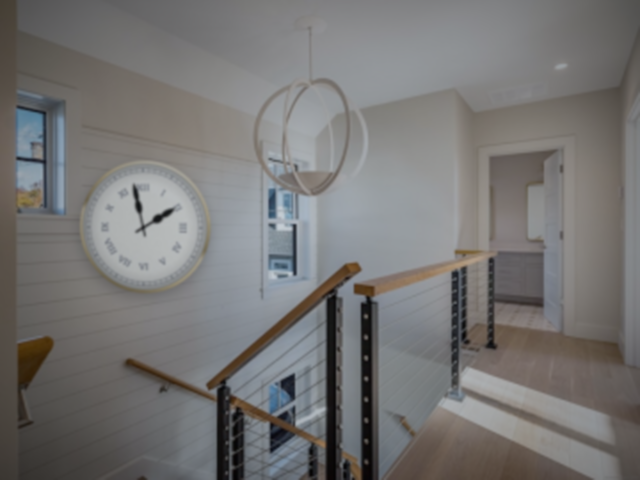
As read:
**1:58**
